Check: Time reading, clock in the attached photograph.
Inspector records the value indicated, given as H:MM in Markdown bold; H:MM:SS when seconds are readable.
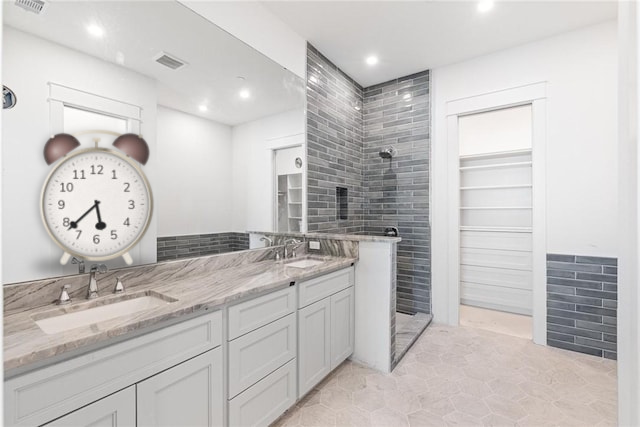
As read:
**5:38**
